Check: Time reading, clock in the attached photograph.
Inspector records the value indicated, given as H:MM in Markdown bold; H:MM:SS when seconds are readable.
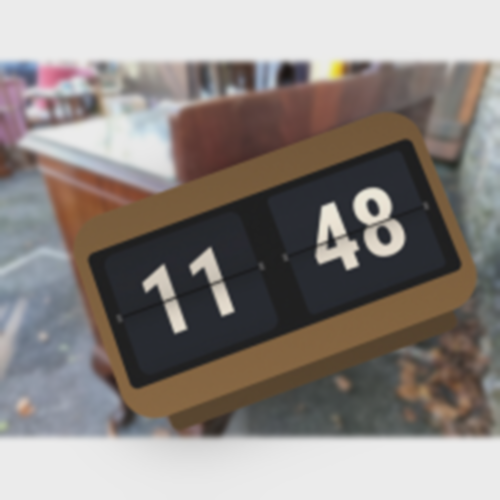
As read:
**11:48**
